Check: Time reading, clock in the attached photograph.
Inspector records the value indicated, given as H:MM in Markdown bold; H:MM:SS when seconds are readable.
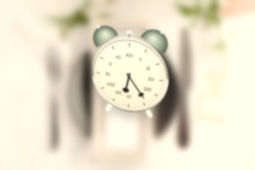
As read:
**6:24**
